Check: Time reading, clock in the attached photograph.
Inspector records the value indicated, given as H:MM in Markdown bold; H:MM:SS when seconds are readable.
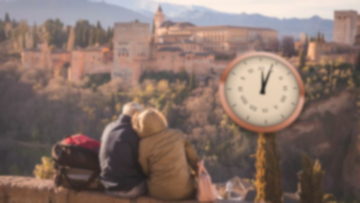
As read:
**12:04**
